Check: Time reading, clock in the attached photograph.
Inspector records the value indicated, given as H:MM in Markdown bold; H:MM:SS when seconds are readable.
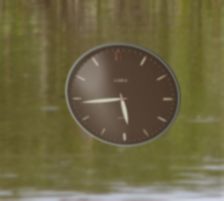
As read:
**5:44**
